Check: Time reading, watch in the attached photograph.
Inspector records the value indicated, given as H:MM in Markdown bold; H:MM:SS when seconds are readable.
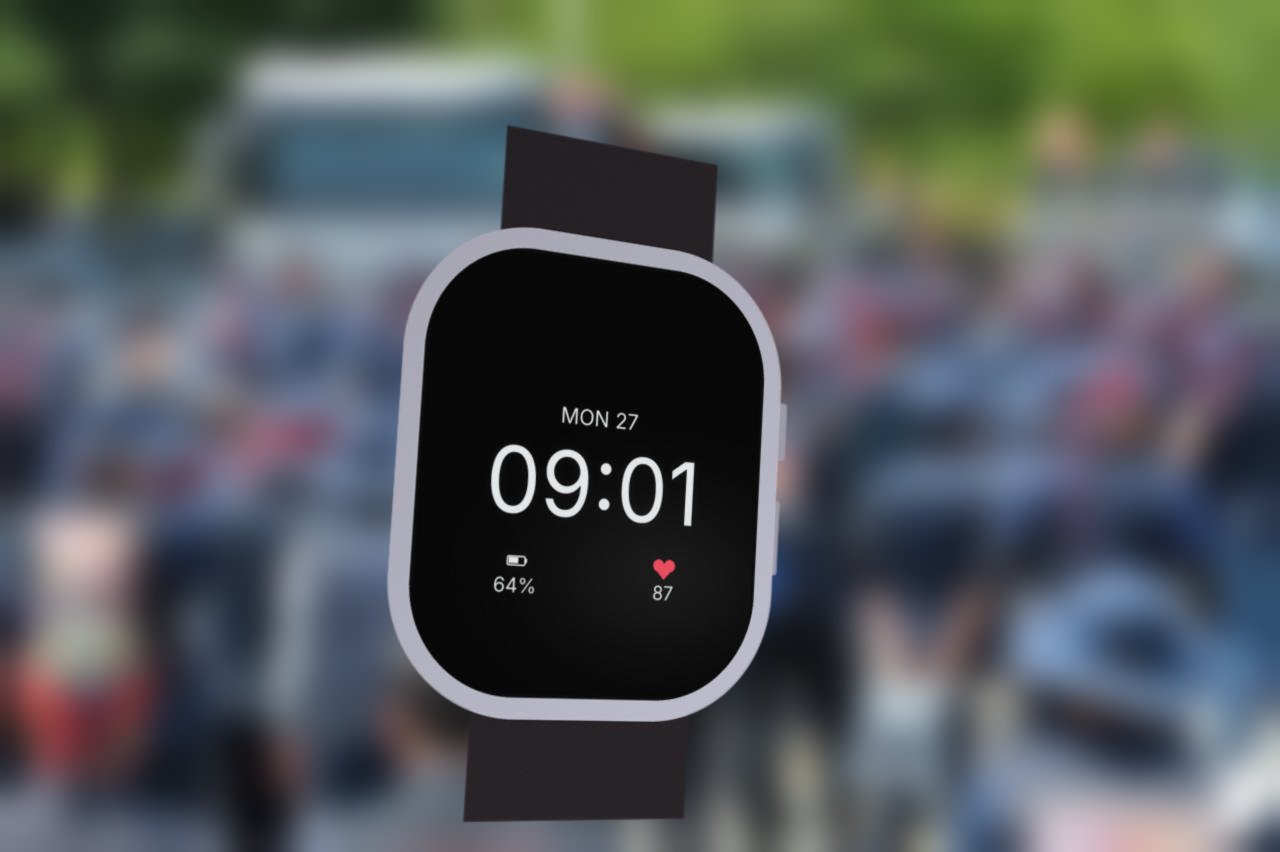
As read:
**9:01**
